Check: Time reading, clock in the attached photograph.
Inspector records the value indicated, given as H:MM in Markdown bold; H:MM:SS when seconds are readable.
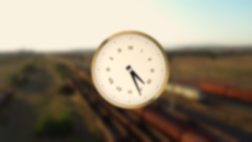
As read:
**4:26**
